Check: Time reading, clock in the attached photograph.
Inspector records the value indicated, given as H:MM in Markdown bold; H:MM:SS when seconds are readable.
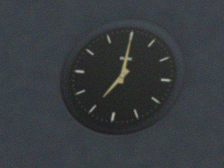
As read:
**7:00**
